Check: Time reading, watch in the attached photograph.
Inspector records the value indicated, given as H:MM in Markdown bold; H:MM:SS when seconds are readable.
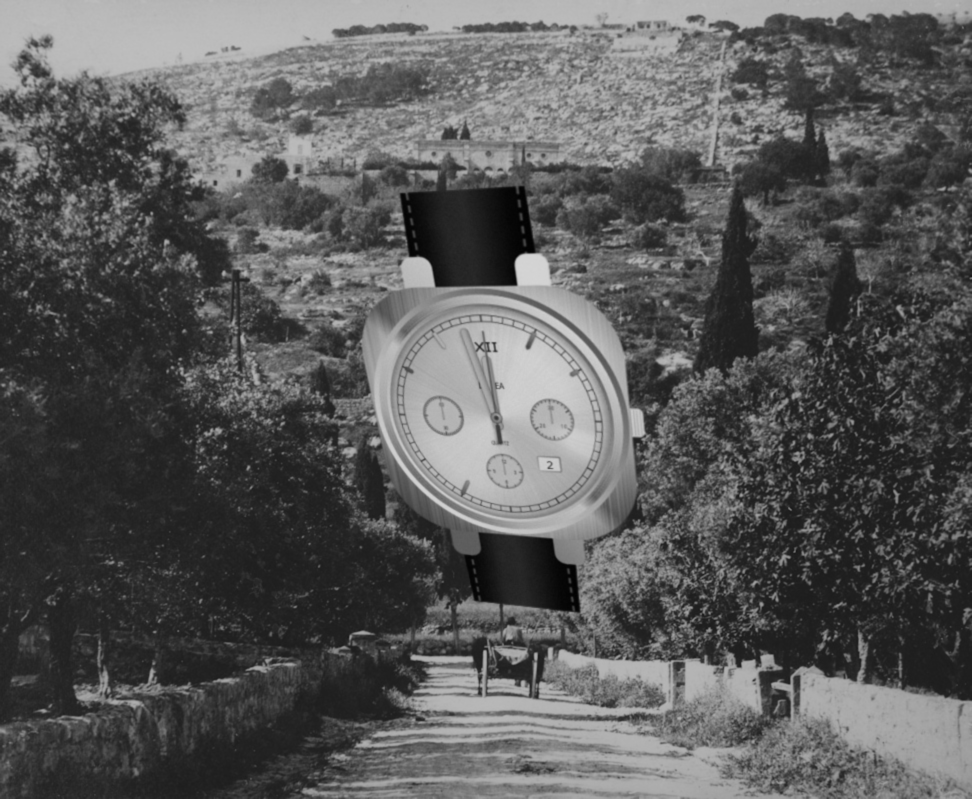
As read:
**11:58**
